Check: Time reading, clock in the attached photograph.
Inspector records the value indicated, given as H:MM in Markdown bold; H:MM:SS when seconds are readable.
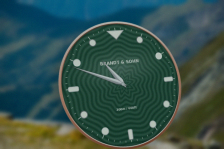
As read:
**10:49**
